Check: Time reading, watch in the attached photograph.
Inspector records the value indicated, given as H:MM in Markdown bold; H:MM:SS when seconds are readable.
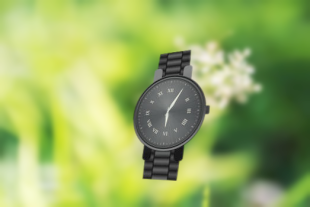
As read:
**6:05**
